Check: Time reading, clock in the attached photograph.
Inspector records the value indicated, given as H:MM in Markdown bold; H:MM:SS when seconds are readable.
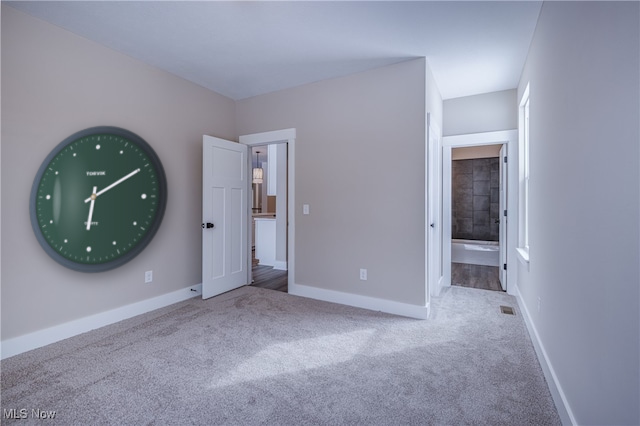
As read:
**6:10**
